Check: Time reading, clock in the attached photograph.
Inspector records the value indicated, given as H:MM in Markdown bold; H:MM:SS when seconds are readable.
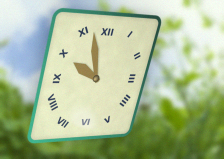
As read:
**9:57**
